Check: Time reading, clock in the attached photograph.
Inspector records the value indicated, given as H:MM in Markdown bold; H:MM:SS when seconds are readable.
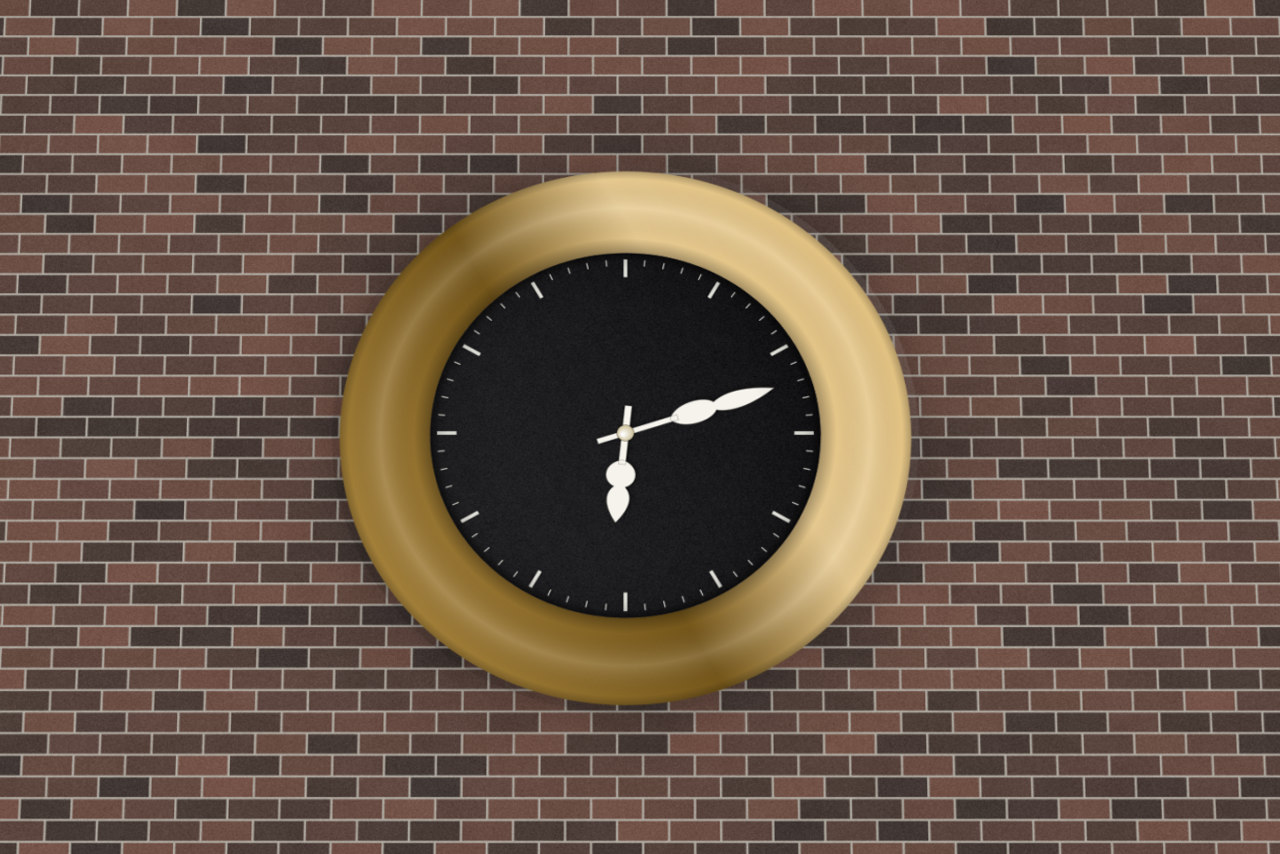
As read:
**6:12**
